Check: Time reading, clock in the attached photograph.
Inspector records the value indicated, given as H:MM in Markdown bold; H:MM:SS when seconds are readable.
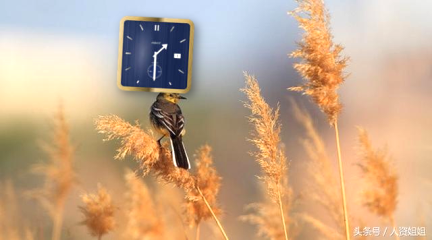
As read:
**1:30**
